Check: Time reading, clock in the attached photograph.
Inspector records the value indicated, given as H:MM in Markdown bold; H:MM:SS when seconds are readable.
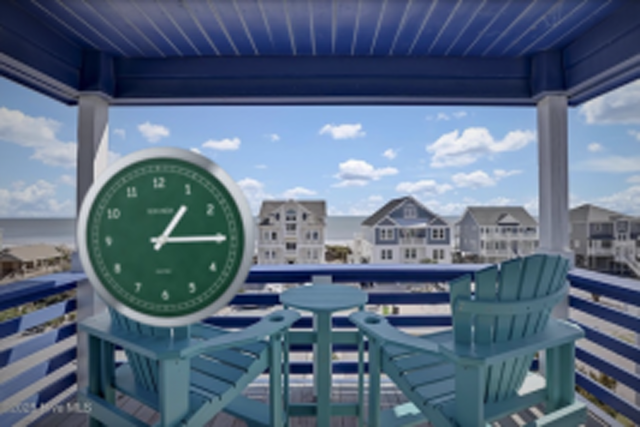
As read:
**1:15**
